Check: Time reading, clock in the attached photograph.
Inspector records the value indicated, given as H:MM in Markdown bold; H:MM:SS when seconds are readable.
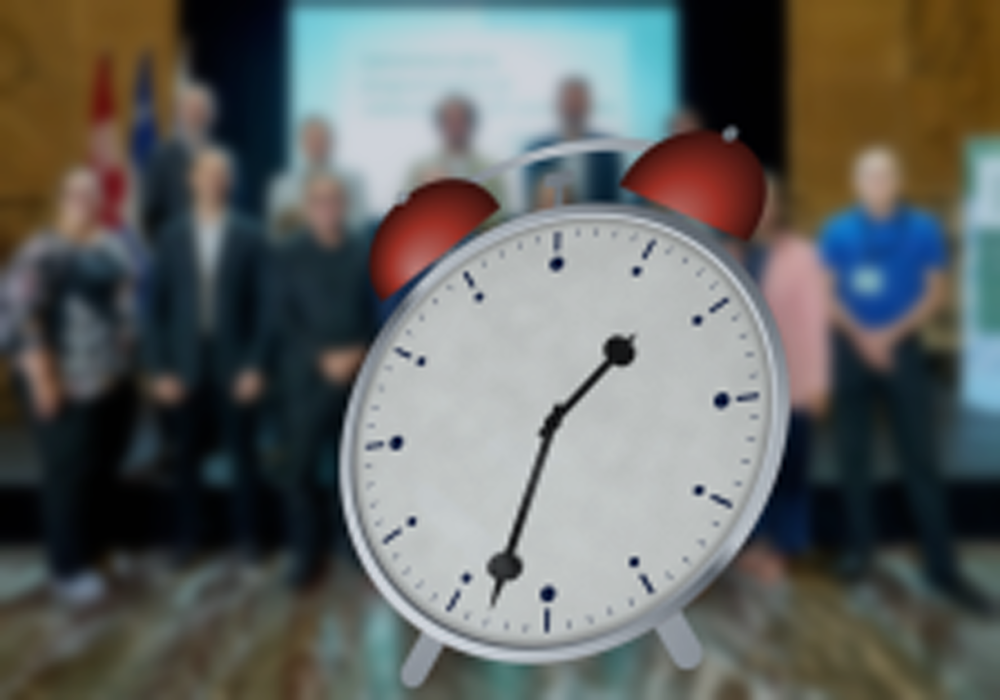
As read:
**1:33**
